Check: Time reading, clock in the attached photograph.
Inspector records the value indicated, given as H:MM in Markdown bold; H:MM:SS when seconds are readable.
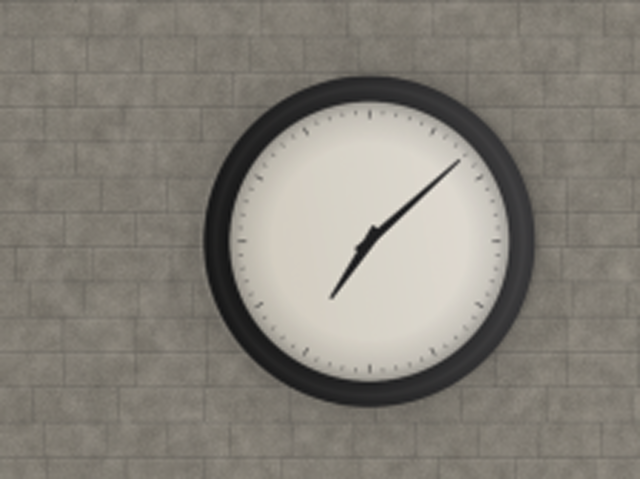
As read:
**7:08**
